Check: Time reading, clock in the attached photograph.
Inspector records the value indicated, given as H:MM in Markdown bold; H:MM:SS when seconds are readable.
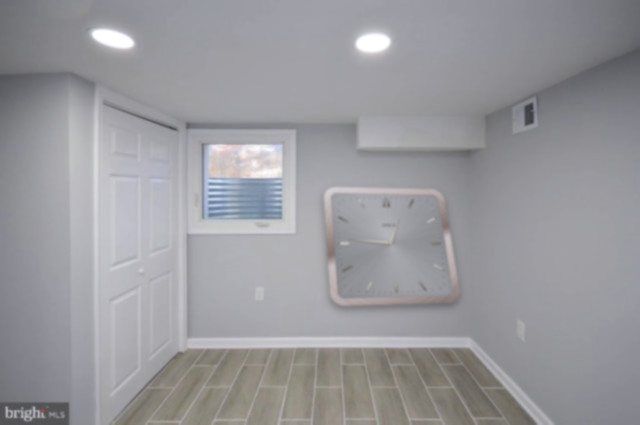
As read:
**12:46**
